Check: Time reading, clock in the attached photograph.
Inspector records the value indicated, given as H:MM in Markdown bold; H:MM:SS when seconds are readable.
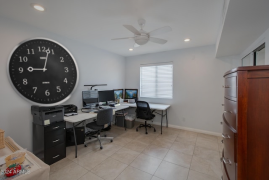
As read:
**9:03**
